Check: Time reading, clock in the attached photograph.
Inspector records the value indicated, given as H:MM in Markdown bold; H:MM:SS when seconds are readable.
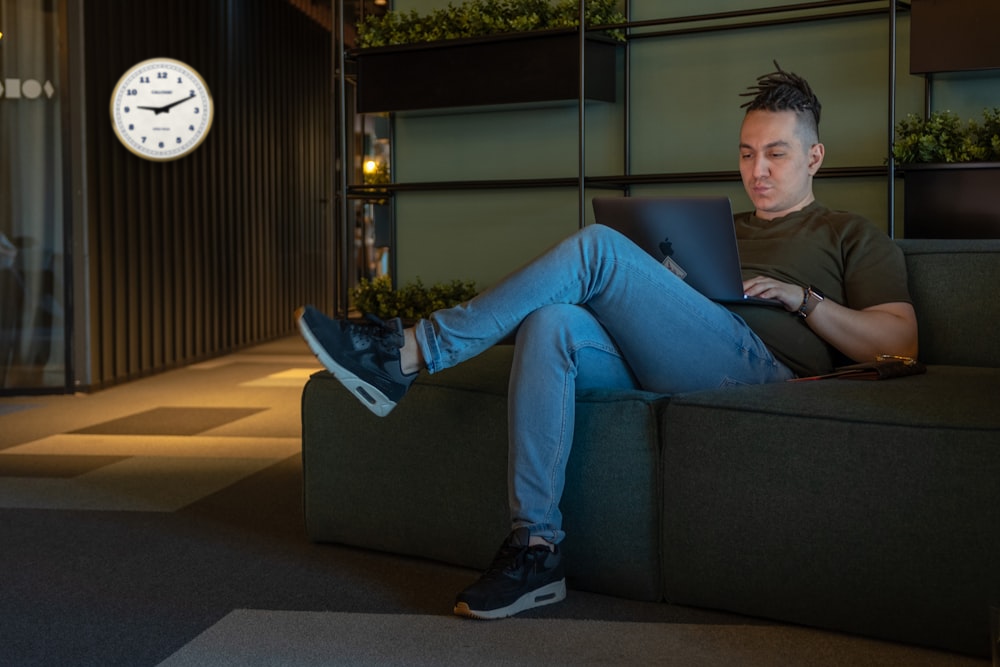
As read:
**9:11**
